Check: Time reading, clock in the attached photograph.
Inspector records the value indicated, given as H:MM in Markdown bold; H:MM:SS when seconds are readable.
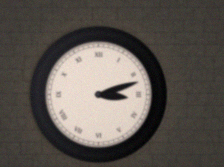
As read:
**3:12**
